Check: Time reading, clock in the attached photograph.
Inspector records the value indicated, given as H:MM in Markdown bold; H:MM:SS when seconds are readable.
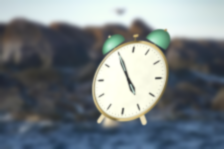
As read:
**4:55**
